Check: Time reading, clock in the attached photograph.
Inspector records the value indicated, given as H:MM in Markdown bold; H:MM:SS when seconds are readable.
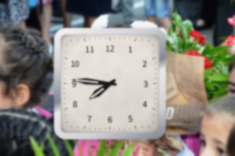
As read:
**7:46**
